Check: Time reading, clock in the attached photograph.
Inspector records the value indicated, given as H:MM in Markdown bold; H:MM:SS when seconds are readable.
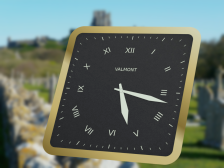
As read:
**5:17**
